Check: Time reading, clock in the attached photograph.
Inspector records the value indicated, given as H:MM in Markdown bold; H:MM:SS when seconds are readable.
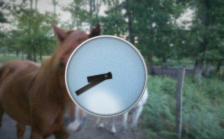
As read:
**8:40**
